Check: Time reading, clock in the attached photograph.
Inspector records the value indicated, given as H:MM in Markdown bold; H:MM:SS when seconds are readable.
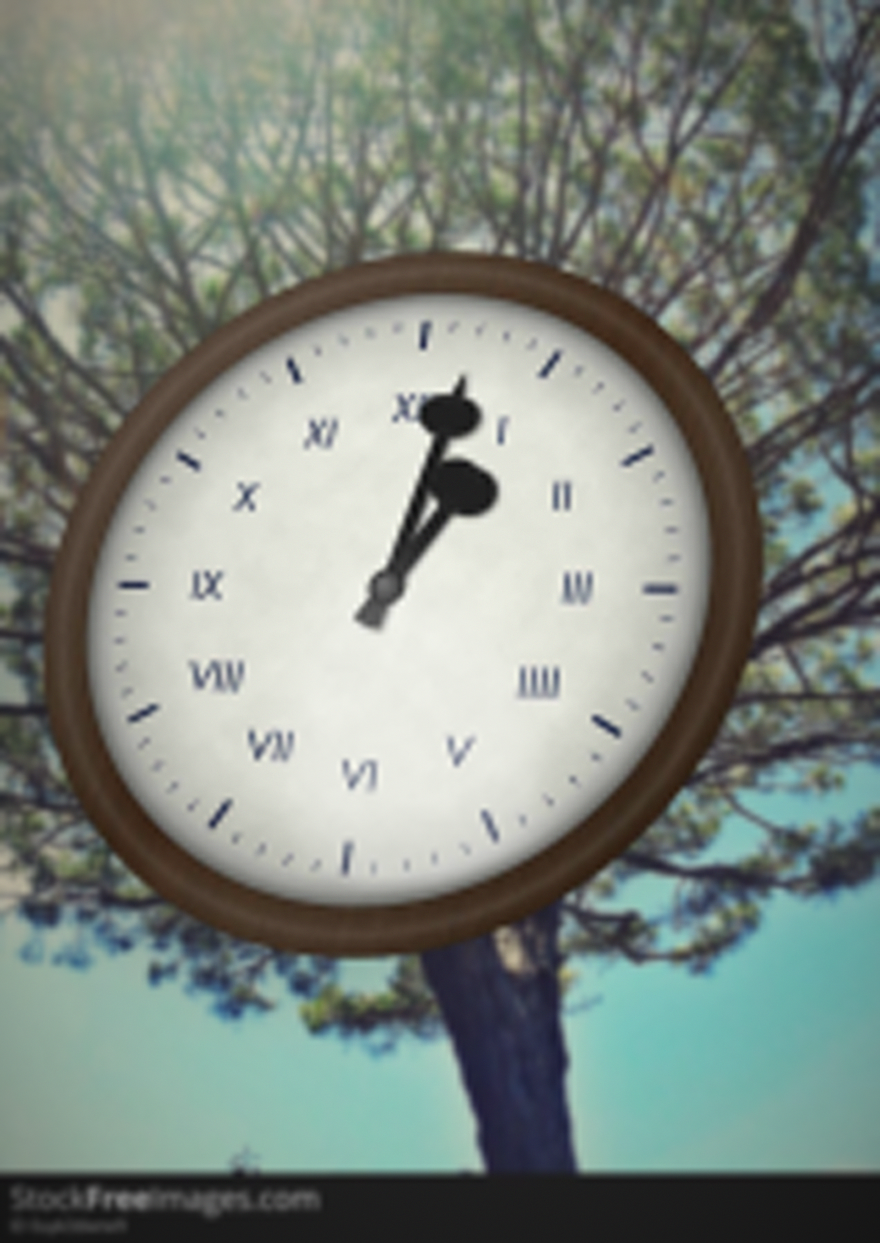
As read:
**1:02**
